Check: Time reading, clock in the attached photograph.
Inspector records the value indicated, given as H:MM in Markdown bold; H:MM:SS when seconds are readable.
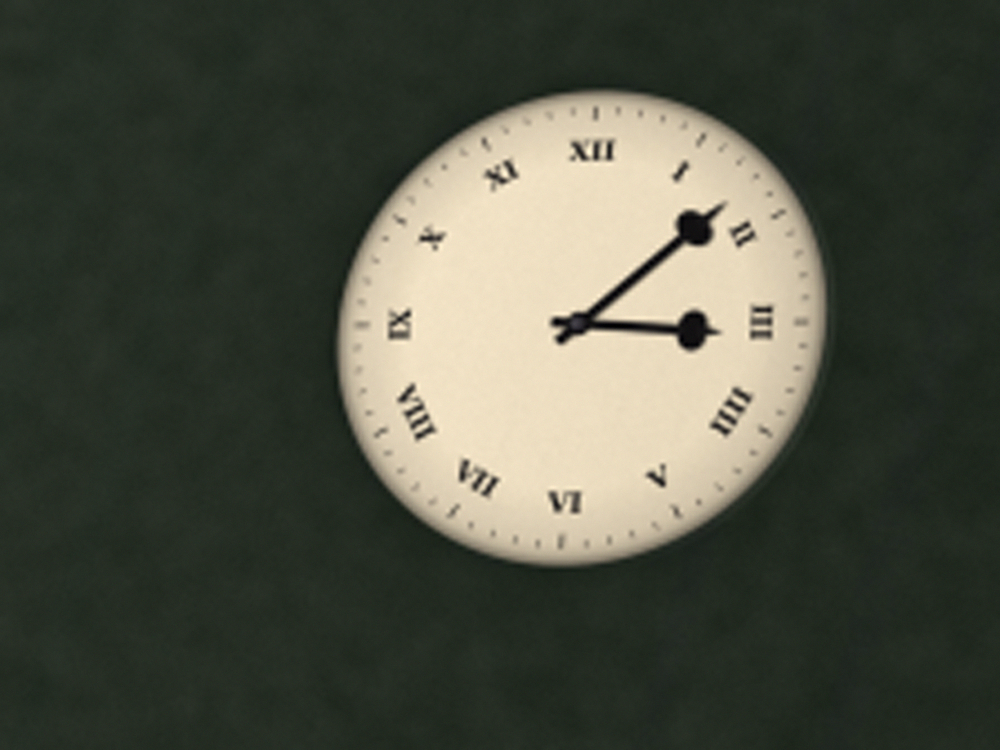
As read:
**3:08**
